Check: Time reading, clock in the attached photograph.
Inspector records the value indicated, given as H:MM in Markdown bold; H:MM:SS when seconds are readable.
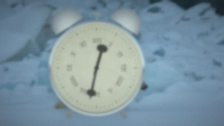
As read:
**12:32**
